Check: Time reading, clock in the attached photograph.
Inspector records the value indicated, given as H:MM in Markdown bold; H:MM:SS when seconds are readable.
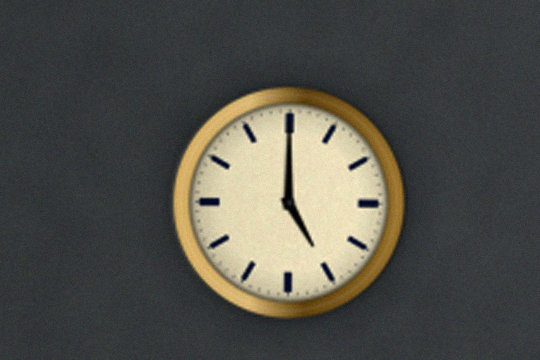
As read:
**5:00**
